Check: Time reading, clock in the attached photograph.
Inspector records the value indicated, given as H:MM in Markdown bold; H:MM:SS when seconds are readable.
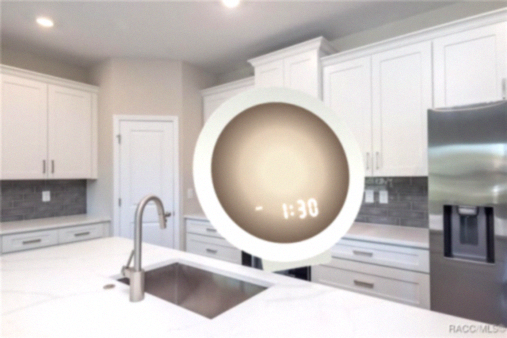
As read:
**1:30**
